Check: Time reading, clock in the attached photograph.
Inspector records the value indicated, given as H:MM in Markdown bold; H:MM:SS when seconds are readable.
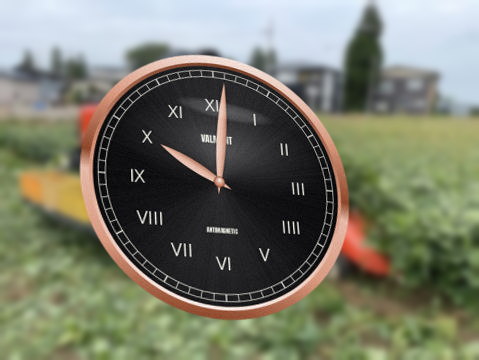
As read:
**10:01**
